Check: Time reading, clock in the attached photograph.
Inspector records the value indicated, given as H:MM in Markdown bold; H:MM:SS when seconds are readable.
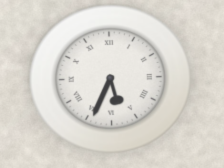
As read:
**5:34**
